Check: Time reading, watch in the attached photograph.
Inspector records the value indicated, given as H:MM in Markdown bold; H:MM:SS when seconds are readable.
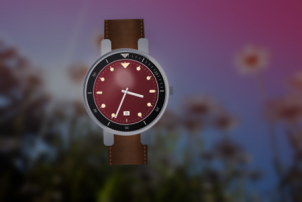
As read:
**3:34**
